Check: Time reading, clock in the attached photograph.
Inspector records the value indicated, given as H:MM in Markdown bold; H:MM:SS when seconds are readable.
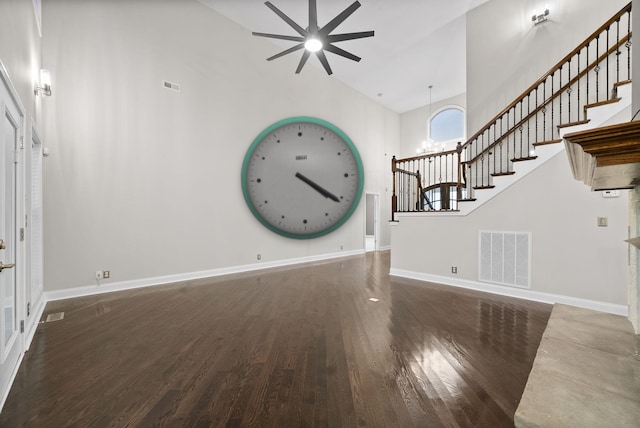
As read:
**4:21**
